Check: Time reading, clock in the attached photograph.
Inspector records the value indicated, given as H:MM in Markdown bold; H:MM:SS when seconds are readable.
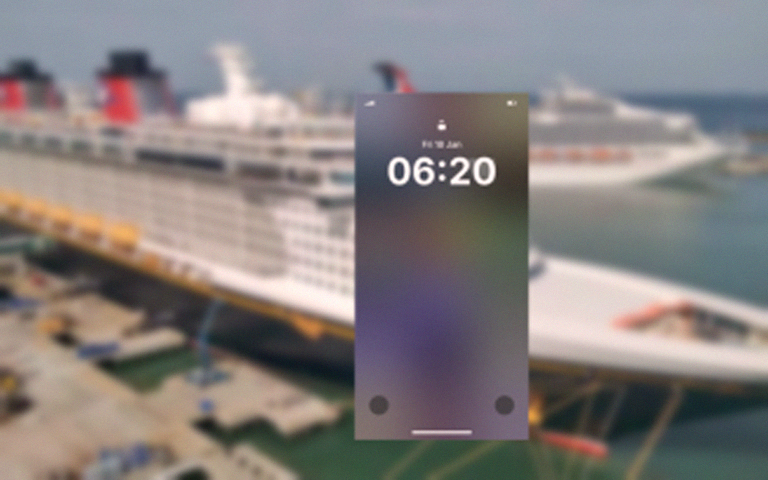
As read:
**6:20**
